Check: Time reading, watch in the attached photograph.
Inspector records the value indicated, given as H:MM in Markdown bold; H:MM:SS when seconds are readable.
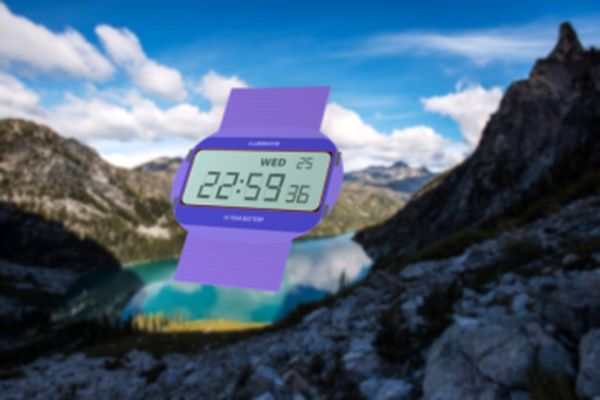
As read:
**22:59:36**
